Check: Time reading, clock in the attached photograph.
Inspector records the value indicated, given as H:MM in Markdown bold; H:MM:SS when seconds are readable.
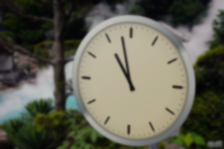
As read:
**10:58**
